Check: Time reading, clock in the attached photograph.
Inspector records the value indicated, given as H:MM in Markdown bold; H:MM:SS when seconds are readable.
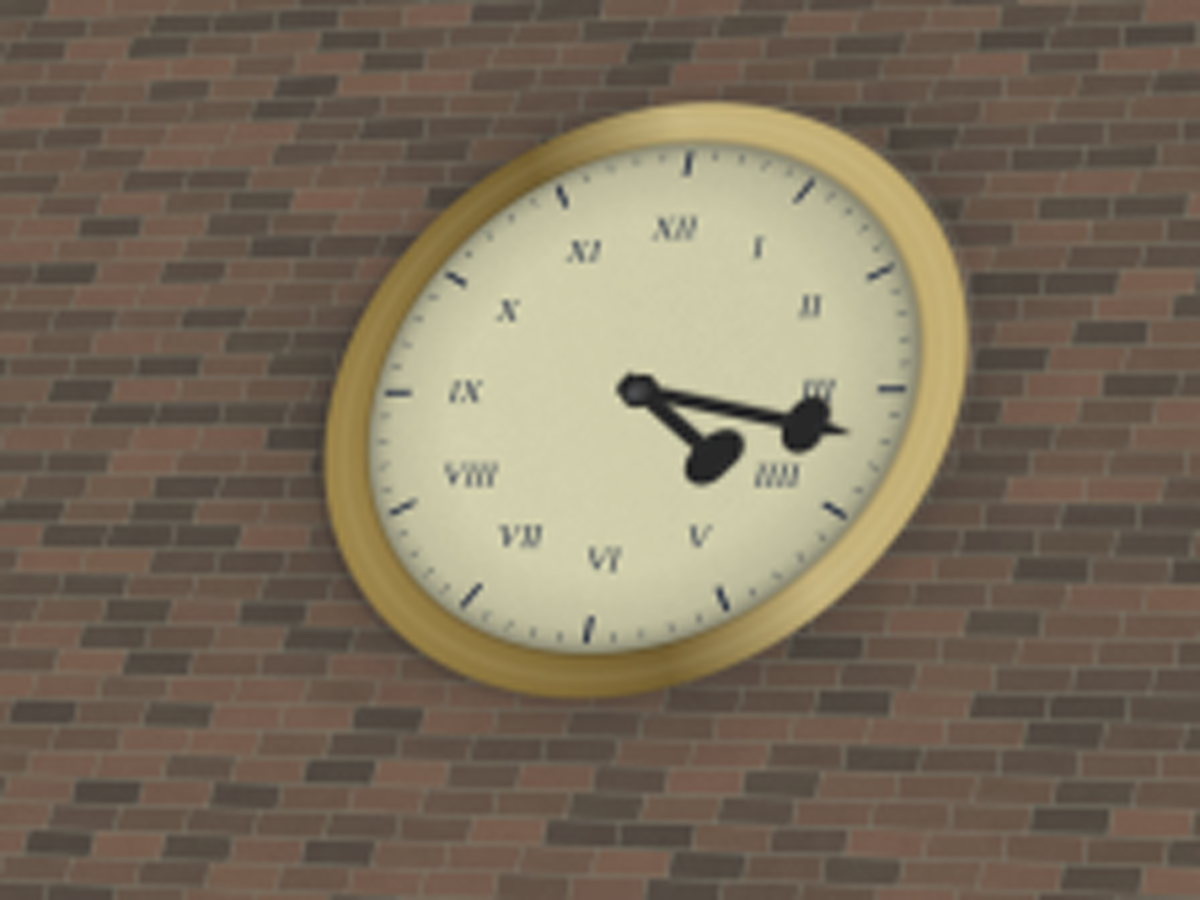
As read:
**4:17**
